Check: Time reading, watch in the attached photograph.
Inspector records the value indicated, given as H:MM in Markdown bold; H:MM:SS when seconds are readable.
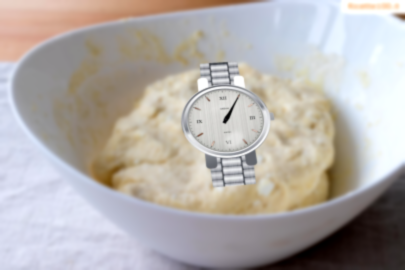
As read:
**1:05**
